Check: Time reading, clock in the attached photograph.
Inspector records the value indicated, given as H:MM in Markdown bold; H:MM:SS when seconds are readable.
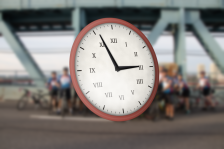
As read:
**2:56**
